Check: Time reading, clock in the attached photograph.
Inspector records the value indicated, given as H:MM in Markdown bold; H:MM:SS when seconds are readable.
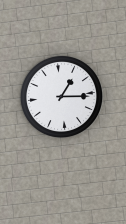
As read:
**1:16**
